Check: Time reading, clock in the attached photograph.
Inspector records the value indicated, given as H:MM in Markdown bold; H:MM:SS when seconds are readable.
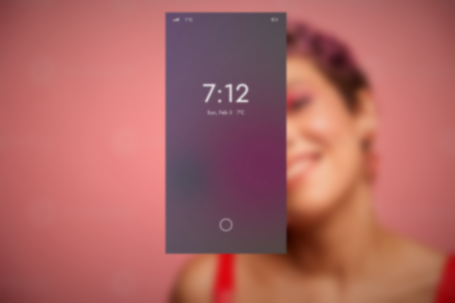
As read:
**7:12**
